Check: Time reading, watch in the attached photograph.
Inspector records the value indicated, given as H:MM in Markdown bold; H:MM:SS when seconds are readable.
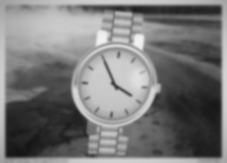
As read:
**3:55**
